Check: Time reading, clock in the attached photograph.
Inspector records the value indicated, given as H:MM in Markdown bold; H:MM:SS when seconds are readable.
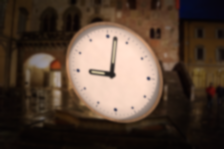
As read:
**9:02**
